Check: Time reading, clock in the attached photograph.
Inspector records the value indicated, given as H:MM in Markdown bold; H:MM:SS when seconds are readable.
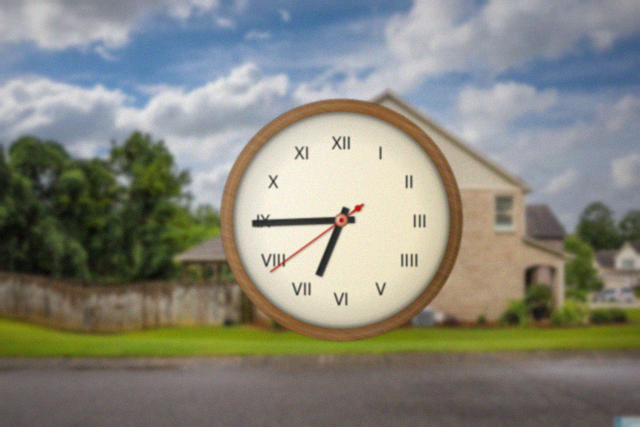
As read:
**6:44:39**
